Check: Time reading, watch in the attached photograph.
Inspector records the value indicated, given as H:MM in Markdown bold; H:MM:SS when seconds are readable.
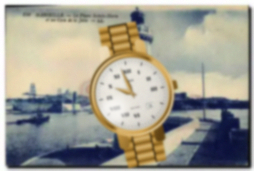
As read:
**9:58**
